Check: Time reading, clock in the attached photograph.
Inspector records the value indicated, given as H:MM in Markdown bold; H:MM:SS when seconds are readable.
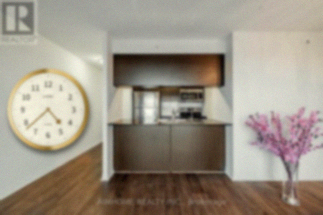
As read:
**4:38**
